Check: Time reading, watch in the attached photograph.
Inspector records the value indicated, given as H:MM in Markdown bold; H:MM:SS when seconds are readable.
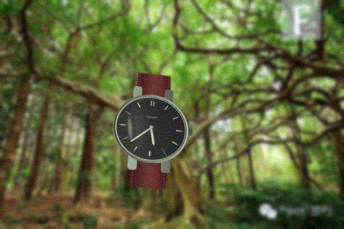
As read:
**5:38**
